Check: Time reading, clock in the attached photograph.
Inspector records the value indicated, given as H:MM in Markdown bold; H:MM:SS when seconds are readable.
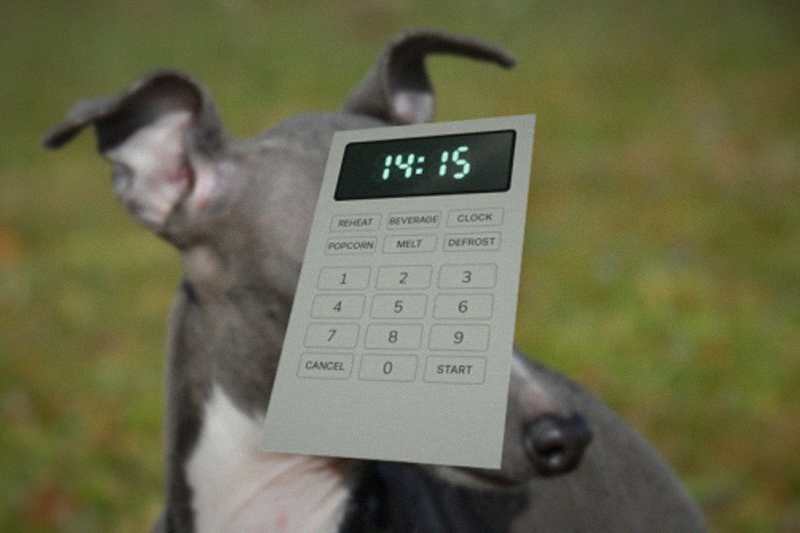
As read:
**14:15**
